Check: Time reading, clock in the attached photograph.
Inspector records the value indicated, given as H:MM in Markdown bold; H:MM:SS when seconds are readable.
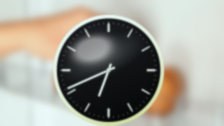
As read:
**6:41**
